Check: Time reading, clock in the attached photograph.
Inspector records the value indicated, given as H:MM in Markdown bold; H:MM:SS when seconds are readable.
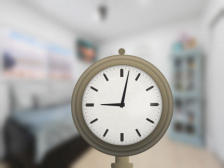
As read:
**9:02**
